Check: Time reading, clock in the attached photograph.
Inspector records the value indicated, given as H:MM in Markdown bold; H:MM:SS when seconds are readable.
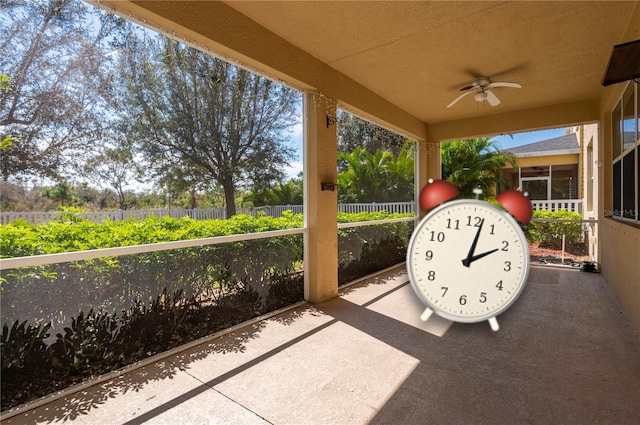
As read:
**2:02**
